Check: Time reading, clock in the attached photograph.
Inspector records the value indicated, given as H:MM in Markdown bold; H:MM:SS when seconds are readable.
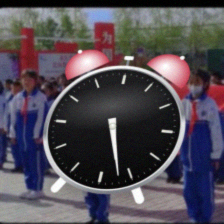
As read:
**5:27**
